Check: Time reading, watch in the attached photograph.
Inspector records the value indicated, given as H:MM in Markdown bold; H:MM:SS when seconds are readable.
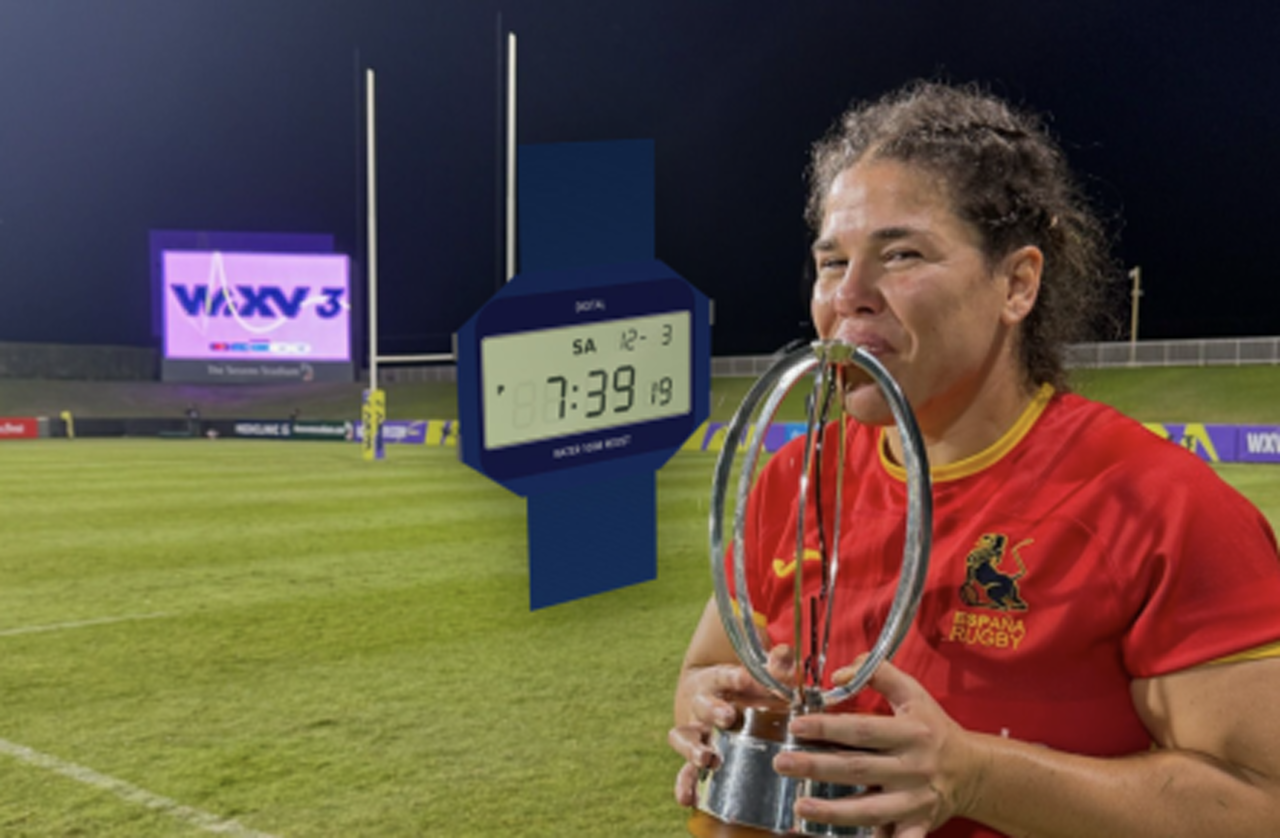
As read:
**7:39:19**
